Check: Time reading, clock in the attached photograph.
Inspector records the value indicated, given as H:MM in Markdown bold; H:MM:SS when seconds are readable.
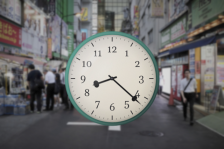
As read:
**8:22**
